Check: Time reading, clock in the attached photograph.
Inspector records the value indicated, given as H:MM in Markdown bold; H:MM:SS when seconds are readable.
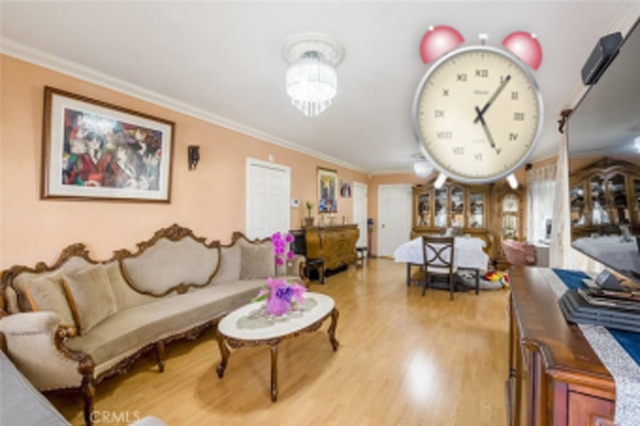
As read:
**5:06**
